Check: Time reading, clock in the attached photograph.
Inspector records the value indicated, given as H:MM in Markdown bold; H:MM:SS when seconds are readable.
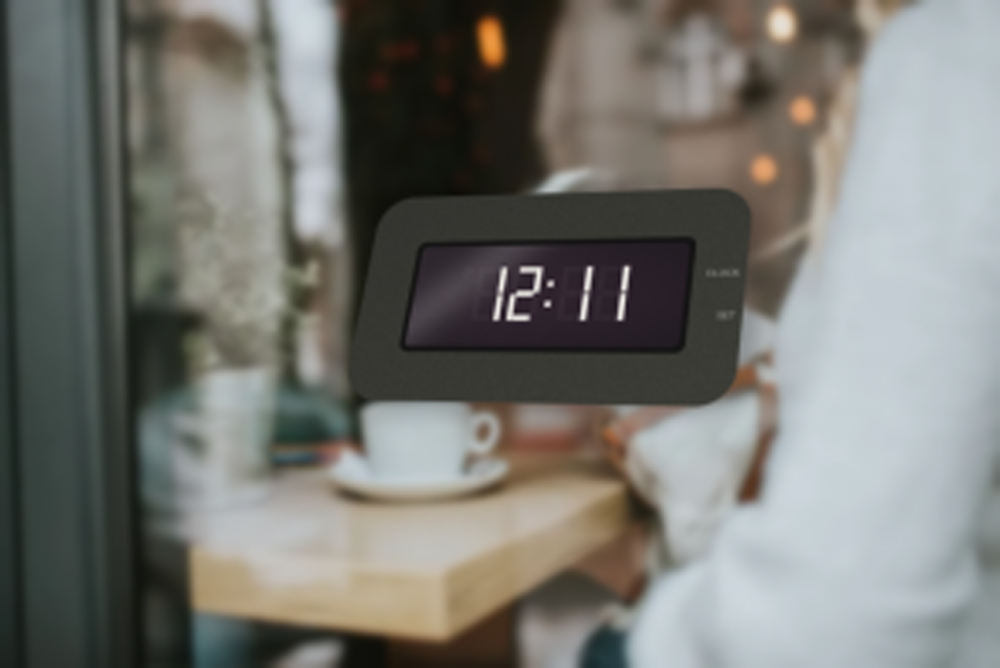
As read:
**12:11**
